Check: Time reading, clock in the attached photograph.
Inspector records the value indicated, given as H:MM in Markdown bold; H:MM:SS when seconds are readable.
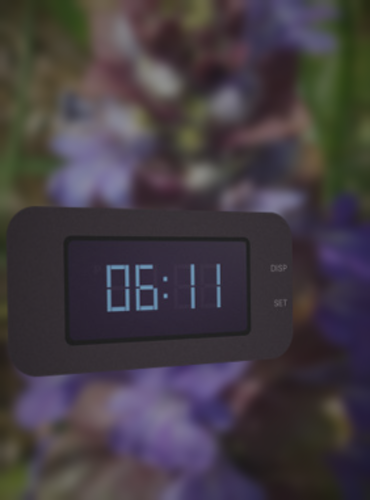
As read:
**6:11**
